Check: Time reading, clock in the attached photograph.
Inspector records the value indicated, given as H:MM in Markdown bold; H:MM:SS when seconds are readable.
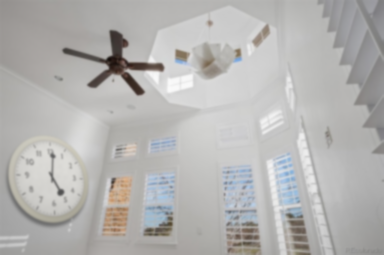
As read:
**5:01**
